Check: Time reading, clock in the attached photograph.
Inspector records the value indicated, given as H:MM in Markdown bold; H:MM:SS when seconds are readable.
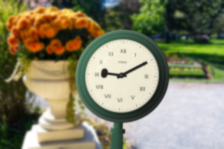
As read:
**9:10**
